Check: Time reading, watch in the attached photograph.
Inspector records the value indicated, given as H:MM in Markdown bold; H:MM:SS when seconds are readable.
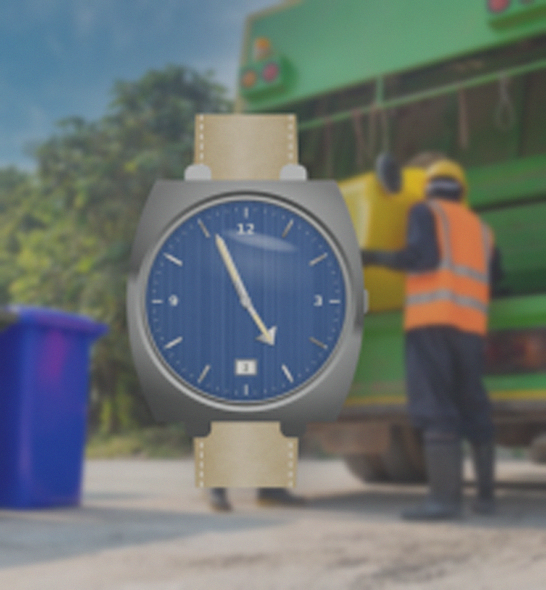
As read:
**4:56**
